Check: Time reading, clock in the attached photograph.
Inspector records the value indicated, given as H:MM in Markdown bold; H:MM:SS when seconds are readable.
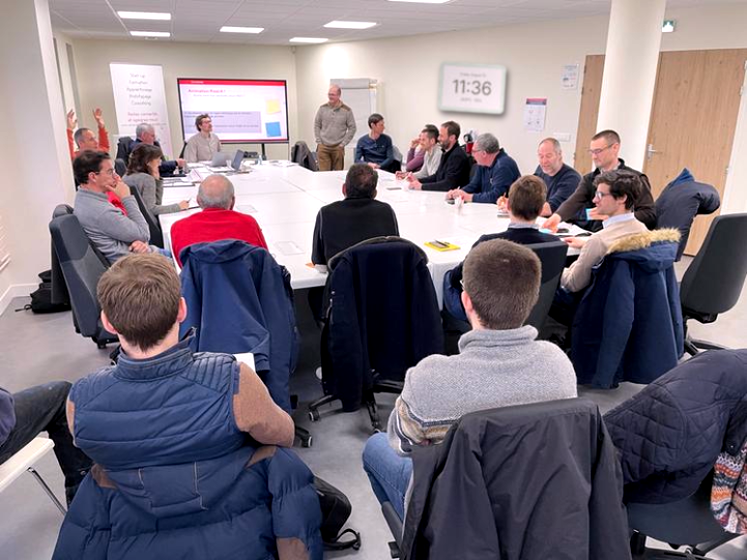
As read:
**11:36**
